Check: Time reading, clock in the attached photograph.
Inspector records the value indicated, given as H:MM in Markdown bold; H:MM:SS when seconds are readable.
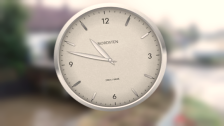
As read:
**10:48**
